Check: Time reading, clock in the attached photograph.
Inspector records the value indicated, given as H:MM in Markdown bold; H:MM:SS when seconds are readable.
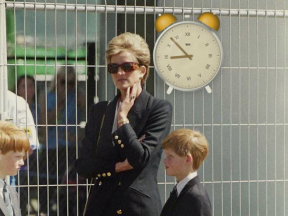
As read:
**8:53**
